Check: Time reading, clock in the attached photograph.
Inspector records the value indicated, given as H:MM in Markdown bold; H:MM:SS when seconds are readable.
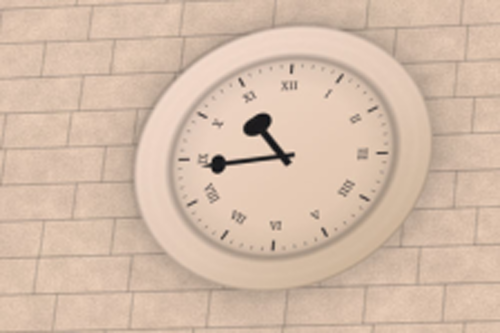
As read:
**10:44**
